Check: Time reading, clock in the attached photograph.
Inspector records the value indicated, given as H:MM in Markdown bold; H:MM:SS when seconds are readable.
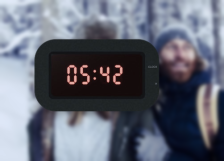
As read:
**5:42**
